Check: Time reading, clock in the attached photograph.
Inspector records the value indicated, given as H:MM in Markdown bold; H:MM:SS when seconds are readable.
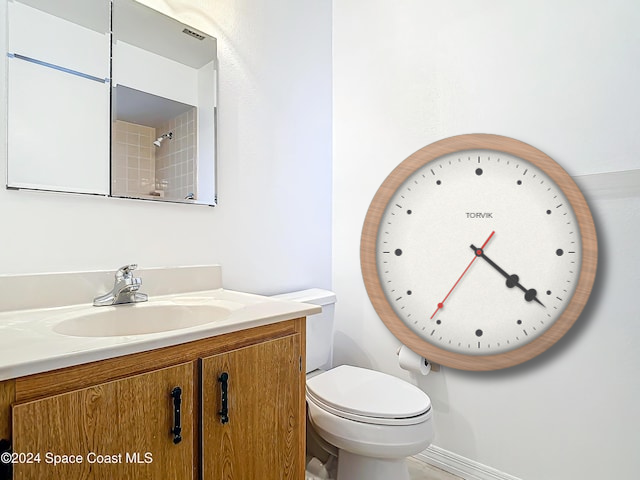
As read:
**4:21:36**
